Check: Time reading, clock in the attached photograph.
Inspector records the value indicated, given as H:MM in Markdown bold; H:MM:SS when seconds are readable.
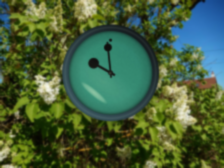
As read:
**9:59**
